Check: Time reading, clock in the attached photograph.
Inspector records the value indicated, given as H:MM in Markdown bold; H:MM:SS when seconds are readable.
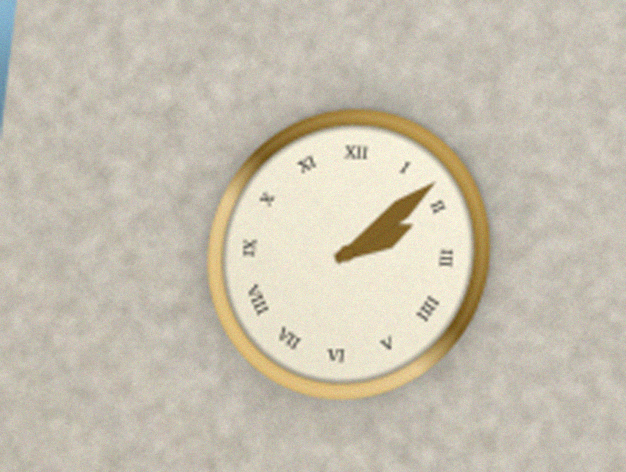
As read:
**2:08**
